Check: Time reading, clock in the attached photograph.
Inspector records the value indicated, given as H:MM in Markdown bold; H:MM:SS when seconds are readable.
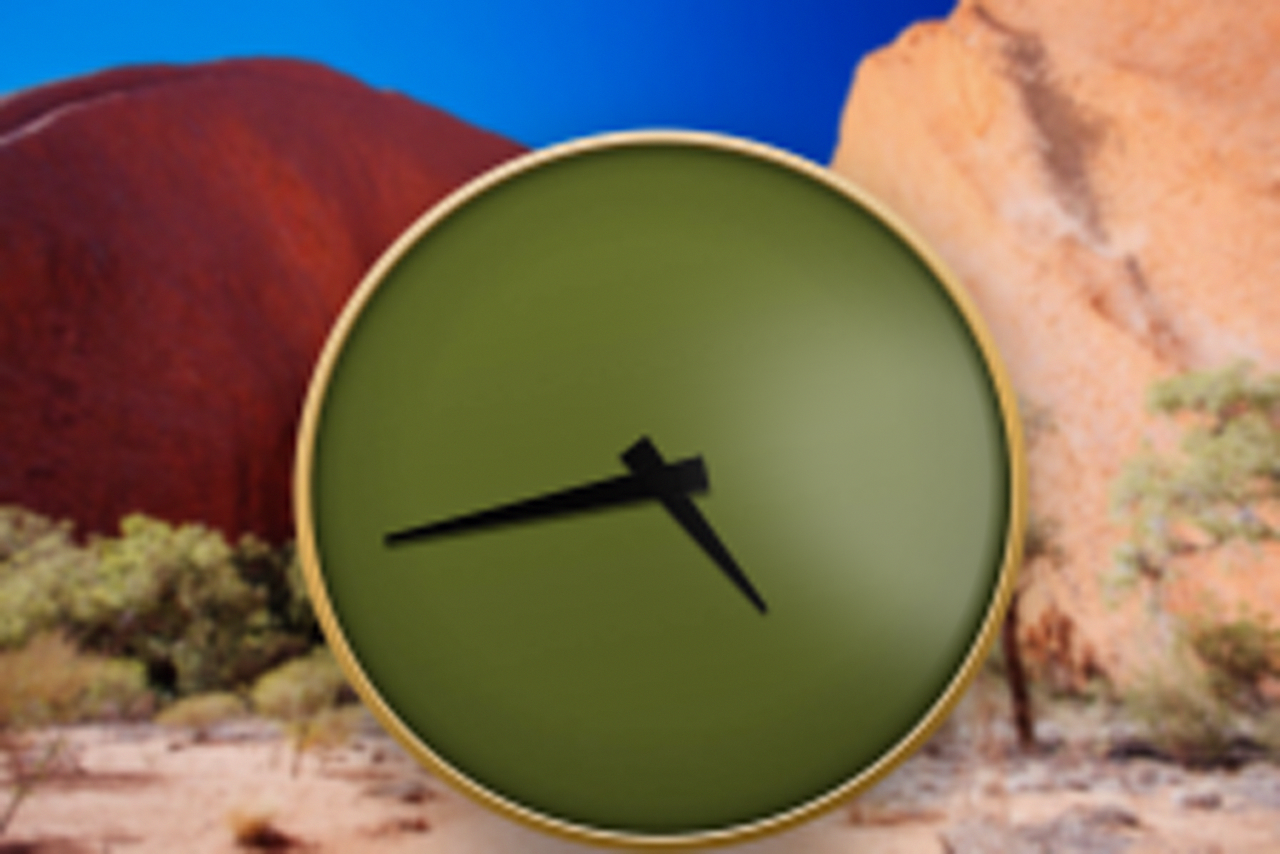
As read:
**4:43**
